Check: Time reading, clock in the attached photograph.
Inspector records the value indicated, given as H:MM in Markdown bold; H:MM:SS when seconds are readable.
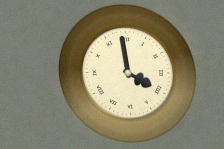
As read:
**3:59**
